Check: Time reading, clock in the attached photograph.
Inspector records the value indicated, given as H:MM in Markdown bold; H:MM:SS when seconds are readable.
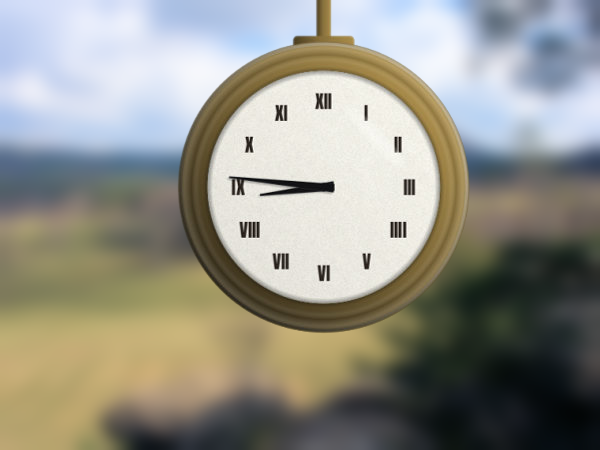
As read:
**8:46**
